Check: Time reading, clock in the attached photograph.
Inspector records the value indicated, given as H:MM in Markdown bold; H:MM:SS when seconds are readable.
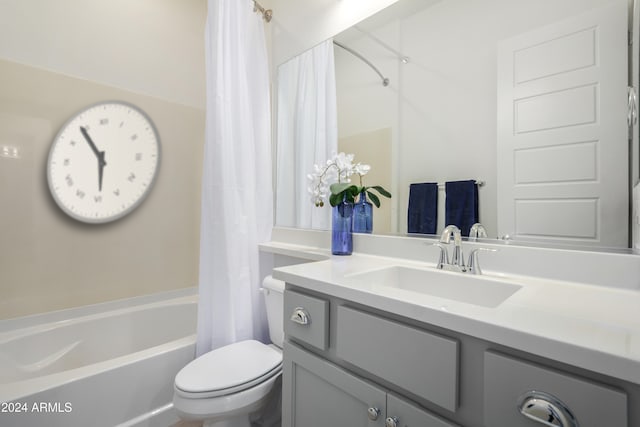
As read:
**5:54**
